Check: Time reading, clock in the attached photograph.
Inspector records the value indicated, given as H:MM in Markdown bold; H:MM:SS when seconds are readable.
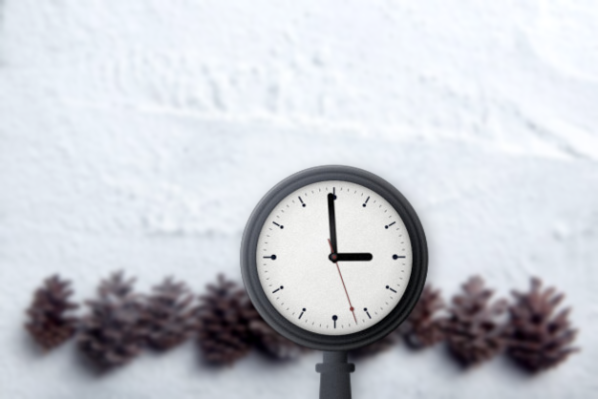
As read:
**2:59:27**
